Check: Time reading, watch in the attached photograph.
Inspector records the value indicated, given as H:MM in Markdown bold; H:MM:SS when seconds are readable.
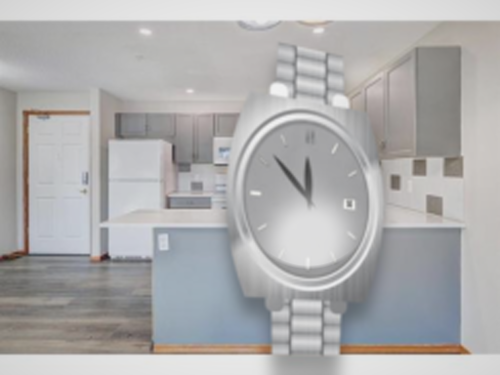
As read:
**11:52**
